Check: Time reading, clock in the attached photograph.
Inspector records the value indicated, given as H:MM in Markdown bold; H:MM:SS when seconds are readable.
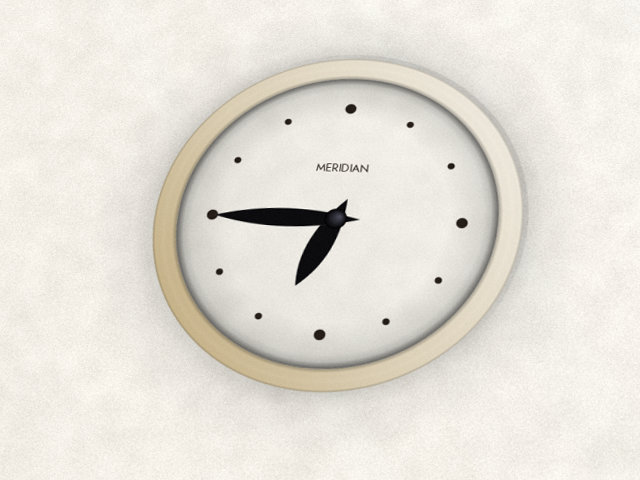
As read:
**6:45**
